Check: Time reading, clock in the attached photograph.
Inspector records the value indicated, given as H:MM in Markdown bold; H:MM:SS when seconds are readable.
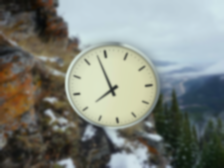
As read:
**7:58**
